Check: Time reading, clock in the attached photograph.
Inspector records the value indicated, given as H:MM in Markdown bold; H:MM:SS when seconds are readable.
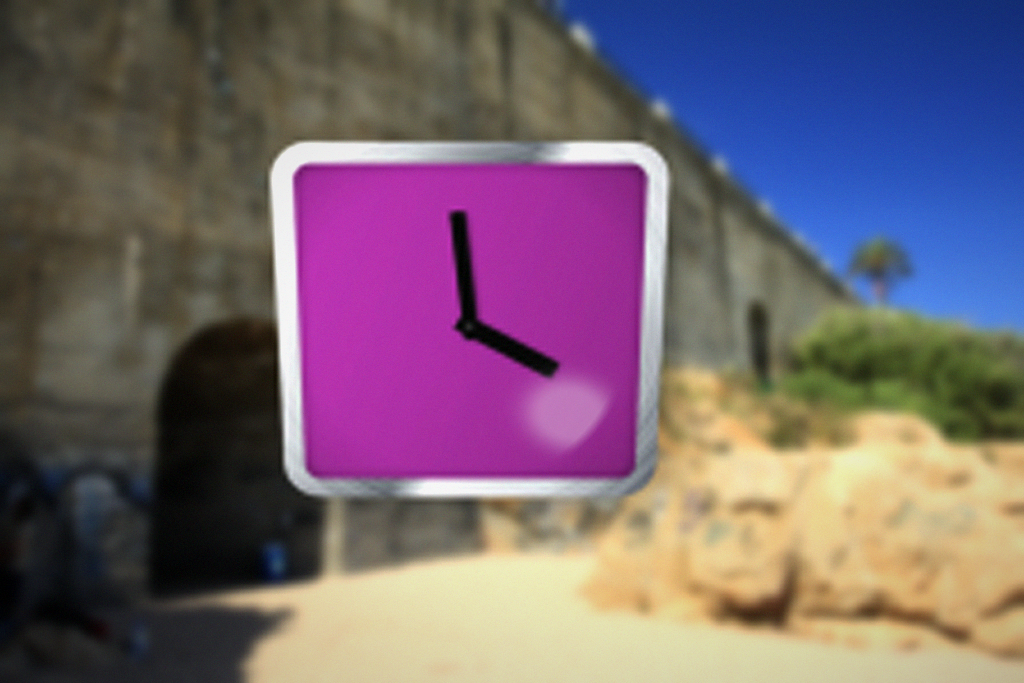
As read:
**3:59**
